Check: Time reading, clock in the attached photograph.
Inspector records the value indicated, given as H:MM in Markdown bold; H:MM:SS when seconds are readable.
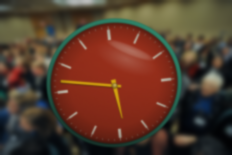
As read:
**5:47**
